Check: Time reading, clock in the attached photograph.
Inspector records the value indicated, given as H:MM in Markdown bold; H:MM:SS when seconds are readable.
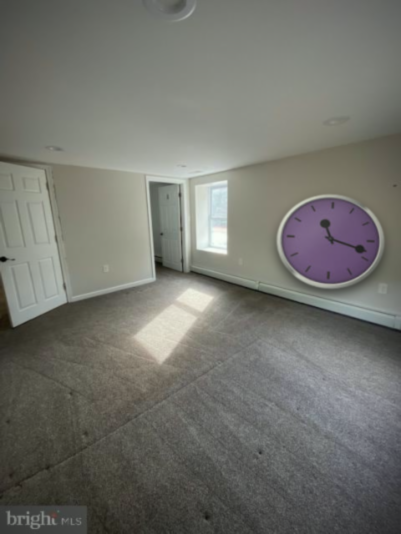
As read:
**11:18**
